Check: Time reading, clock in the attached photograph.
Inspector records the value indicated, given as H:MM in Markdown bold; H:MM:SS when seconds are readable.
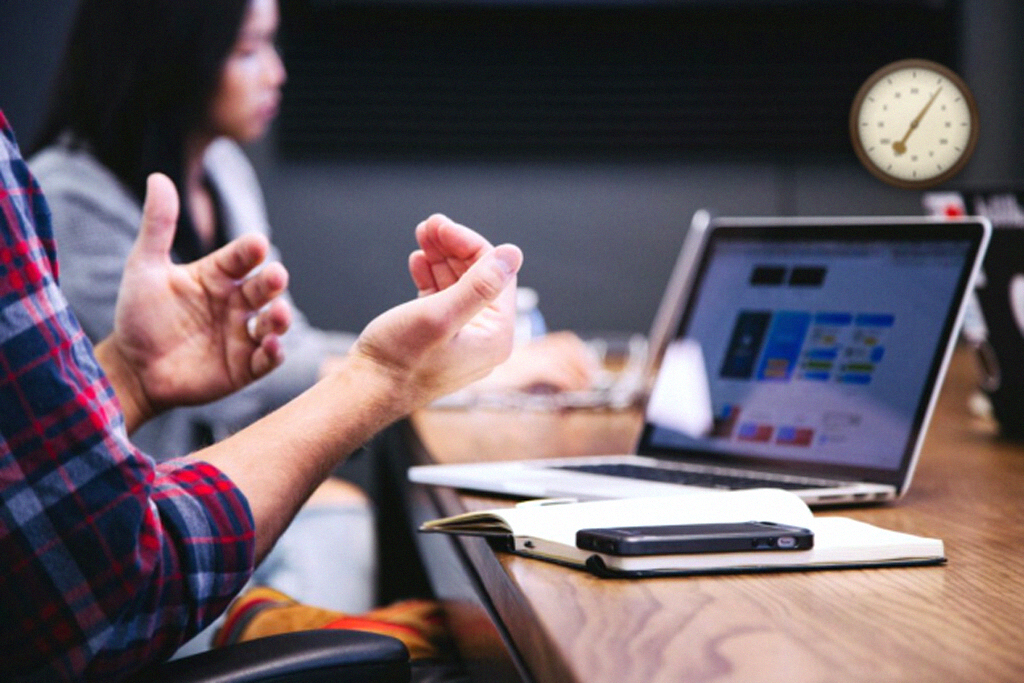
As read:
**7:06**
